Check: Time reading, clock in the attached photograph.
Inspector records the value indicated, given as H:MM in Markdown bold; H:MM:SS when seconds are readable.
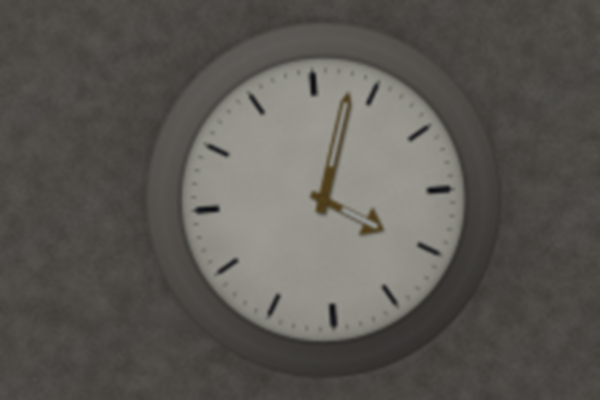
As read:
**4:03**
